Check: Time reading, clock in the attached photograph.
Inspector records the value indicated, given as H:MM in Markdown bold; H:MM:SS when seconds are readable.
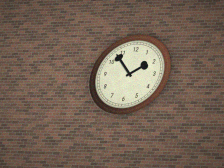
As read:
**1:53**
